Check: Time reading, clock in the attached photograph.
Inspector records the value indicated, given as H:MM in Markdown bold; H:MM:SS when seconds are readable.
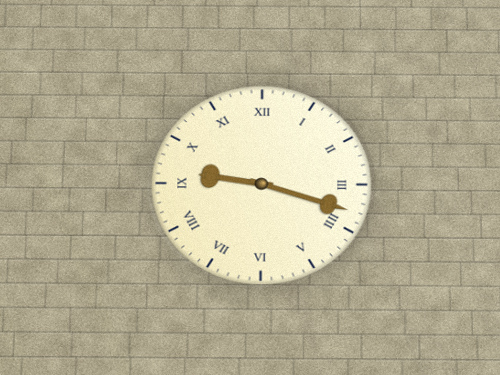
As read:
**9:18**
